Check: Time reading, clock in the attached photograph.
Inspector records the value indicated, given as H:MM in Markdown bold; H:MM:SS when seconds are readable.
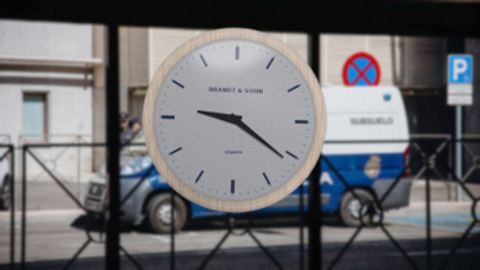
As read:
**9:21**
